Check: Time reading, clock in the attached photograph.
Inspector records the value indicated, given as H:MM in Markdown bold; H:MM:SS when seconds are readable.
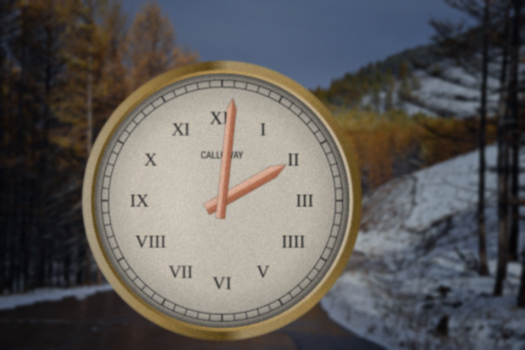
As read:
**2:01**
